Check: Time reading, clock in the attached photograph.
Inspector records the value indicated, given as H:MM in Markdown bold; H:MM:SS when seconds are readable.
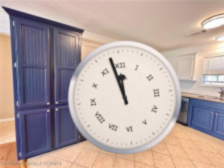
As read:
**11:58**
